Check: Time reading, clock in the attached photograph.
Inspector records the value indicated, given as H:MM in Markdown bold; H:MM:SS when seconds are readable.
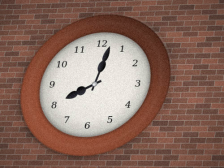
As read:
**8:02**
